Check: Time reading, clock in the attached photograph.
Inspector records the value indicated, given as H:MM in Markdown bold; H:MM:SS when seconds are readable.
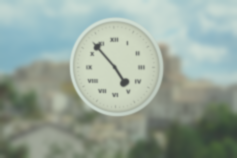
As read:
**4:53**
